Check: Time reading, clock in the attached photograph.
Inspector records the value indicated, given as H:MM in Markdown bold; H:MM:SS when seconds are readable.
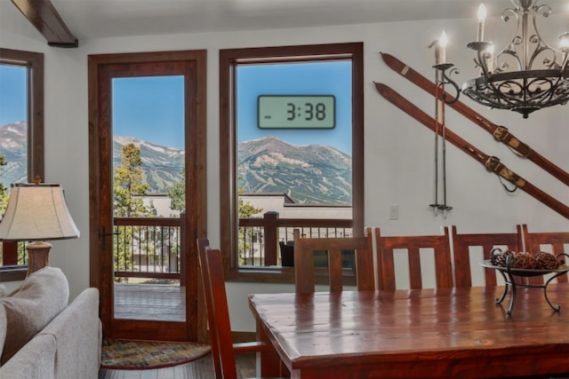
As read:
**3:38**
